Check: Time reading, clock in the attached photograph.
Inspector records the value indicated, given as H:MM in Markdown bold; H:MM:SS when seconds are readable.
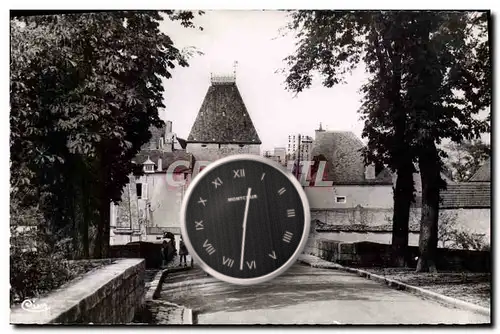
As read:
**12:32**
